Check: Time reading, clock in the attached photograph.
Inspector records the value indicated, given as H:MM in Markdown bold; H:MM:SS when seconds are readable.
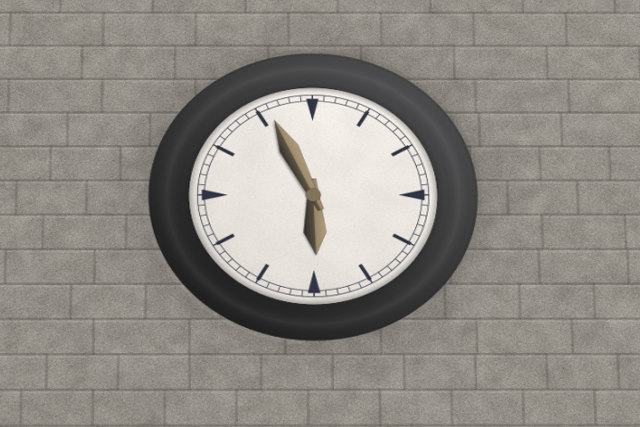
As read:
**5:56**
